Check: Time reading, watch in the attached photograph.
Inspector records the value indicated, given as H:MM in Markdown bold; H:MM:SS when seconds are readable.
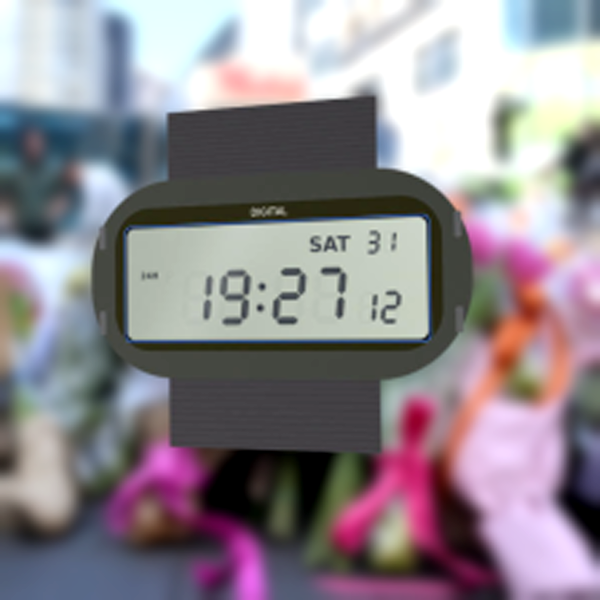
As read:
**19:27:12**
